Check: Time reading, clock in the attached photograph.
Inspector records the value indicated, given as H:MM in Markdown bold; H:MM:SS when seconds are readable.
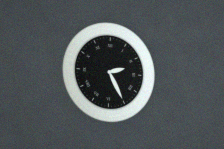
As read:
**2:25**
